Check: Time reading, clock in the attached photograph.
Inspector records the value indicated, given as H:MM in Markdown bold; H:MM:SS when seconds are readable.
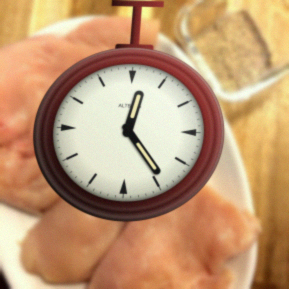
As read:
**12:24**
